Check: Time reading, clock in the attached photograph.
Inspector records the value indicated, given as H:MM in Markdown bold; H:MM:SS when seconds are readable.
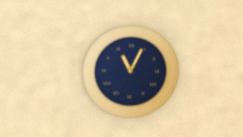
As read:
**11:04**
